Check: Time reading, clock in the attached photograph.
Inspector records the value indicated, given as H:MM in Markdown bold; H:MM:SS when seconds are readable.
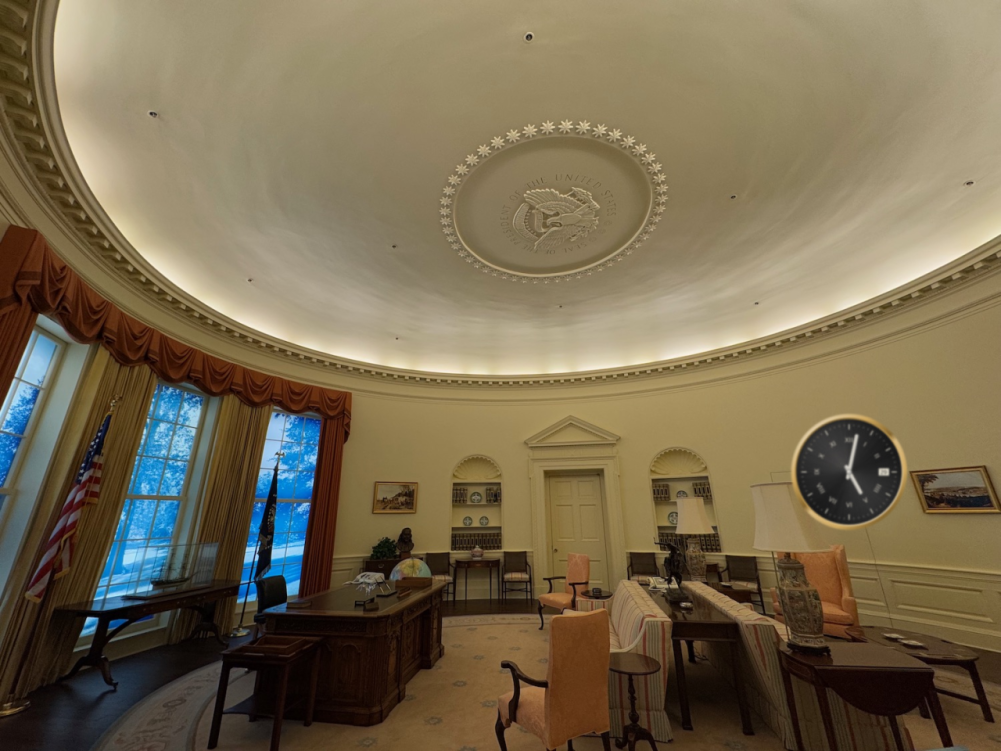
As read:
**5:02**
